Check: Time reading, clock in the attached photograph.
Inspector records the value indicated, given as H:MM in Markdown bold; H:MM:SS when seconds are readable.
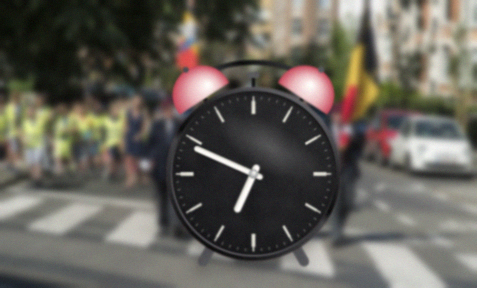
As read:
**6:49**
